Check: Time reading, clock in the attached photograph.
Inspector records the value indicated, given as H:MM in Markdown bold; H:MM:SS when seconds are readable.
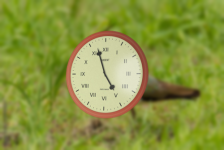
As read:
**4:57**
